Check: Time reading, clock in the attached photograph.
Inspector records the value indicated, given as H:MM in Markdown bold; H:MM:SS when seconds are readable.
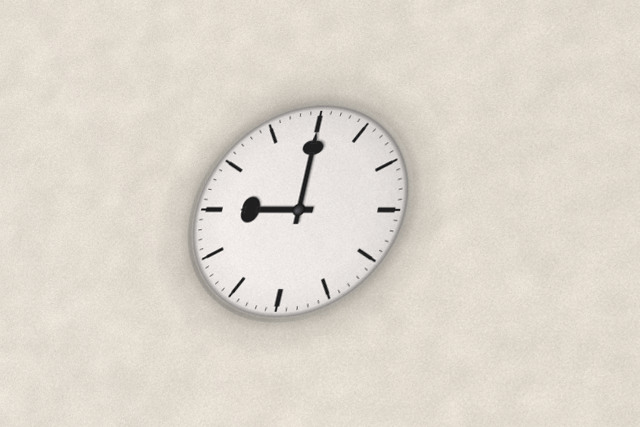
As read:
**9:00**
